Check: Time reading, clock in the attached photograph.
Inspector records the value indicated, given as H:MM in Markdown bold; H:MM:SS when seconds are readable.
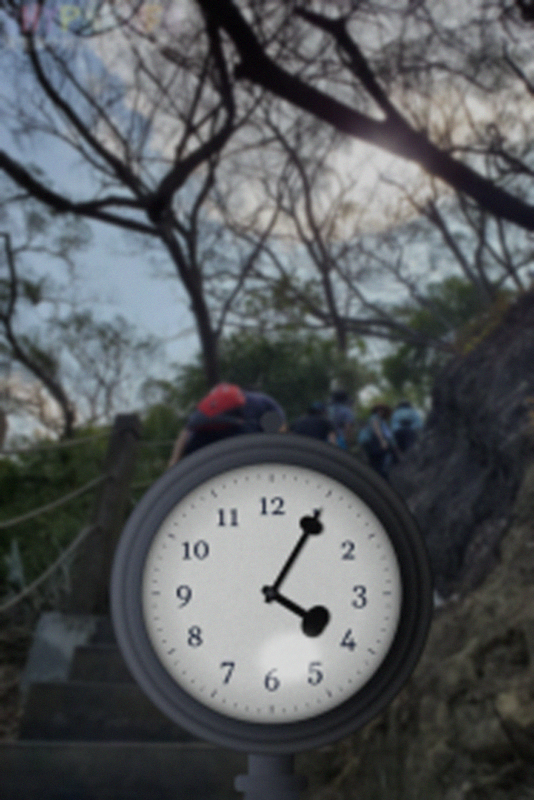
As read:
**4:05**
